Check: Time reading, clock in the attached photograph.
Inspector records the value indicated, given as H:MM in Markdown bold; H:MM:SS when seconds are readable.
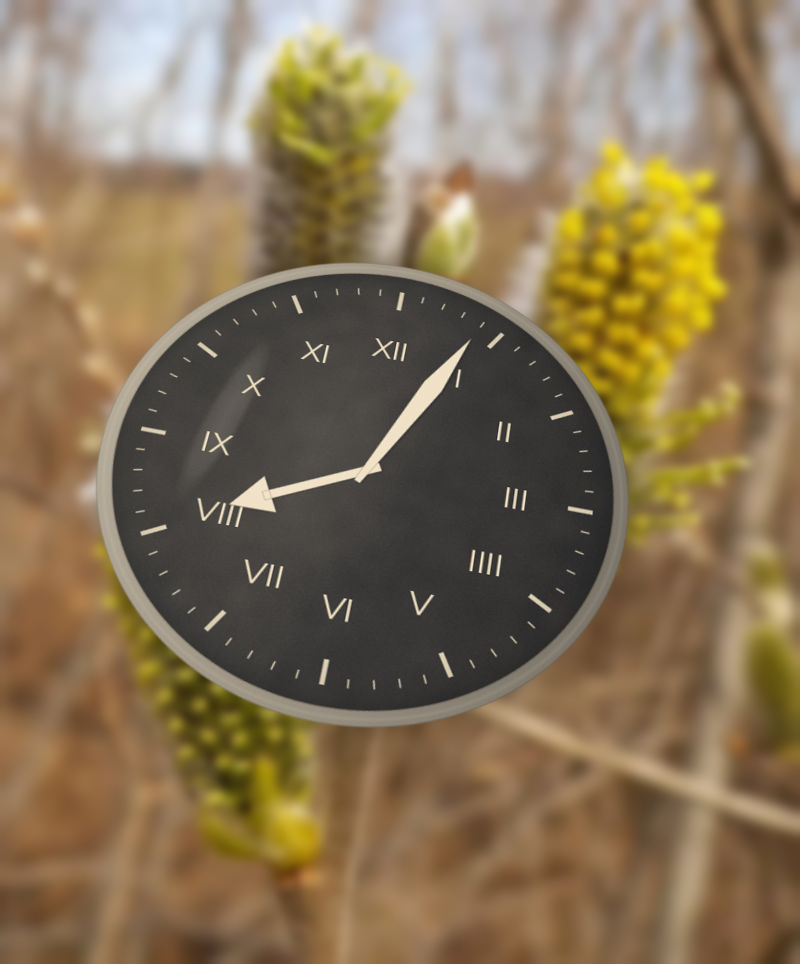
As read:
**8:04**
